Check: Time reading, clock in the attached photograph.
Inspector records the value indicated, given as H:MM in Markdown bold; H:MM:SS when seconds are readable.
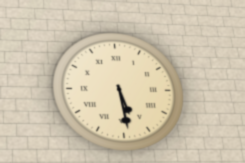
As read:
**5:29**
